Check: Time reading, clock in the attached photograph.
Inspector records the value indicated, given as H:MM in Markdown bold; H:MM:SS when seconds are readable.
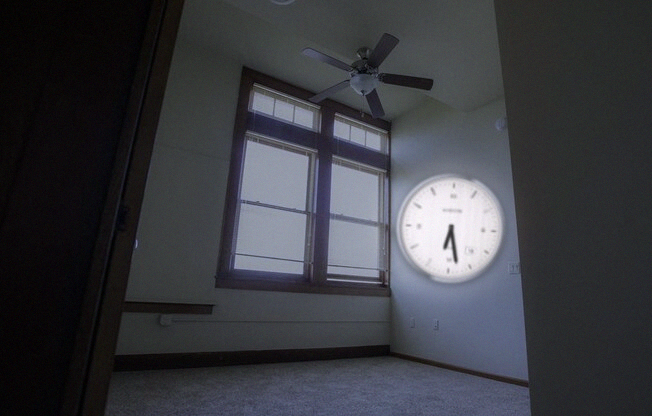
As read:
**6:28**
